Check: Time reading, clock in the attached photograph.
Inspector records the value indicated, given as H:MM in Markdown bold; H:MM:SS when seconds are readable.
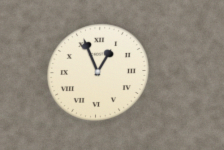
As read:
**12:56**
